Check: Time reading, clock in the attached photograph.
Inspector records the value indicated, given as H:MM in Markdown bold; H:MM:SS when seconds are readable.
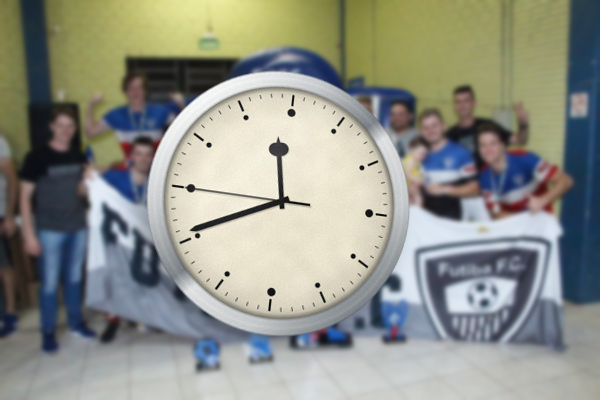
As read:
**11:40:45**
